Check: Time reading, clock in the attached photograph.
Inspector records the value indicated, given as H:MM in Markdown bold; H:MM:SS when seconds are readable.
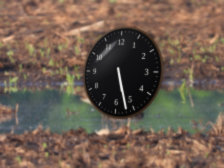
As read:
**5:27**
